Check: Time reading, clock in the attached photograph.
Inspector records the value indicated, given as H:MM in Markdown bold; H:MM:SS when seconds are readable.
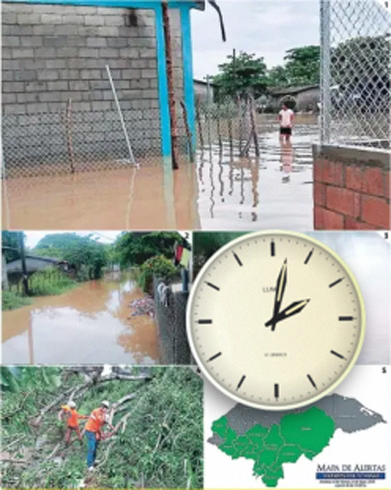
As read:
**2:02**
